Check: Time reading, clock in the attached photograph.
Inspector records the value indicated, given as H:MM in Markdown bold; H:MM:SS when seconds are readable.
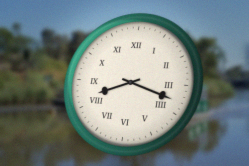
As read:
**8:18**
